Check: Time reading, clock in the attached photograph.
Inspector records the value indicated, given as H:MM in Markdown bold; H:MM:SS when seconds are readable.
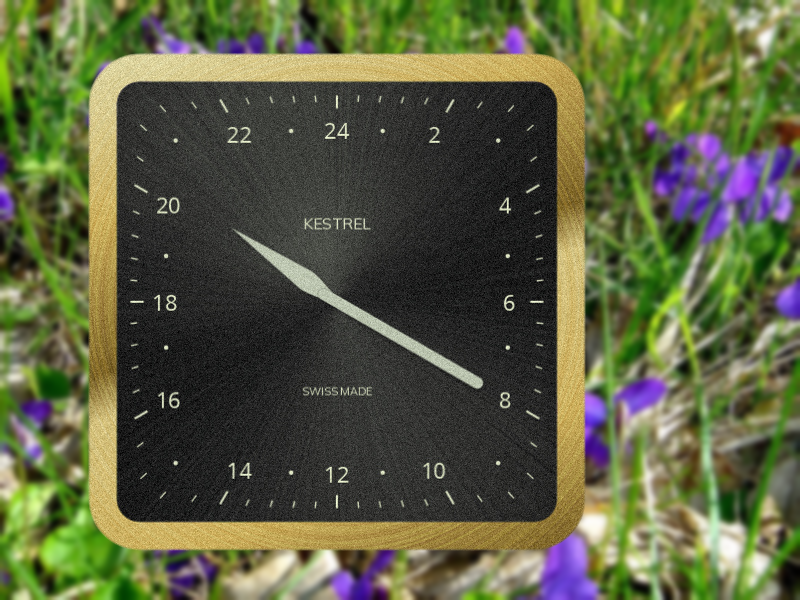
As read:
**20:20**
